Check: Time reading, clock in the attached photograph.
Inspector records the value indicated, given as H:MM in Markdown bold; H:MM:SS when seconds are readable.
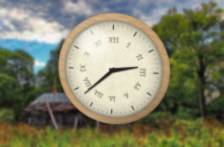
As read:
**2:38**
